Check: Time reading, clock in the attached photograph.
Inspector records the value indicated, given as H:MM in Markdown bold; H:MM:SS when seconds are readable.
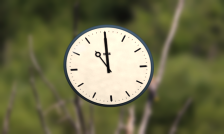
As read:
**11:00**
